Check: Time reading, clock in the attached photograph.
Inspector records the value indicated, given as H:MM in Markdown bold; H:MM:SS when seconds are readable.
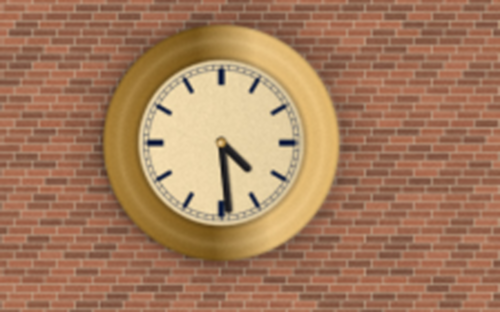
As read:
**4:29**
